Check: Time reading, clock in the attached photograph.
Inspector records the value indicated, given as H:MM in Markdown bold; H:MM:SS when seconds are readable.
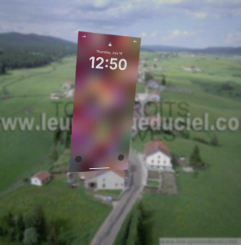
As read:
**12:50**
